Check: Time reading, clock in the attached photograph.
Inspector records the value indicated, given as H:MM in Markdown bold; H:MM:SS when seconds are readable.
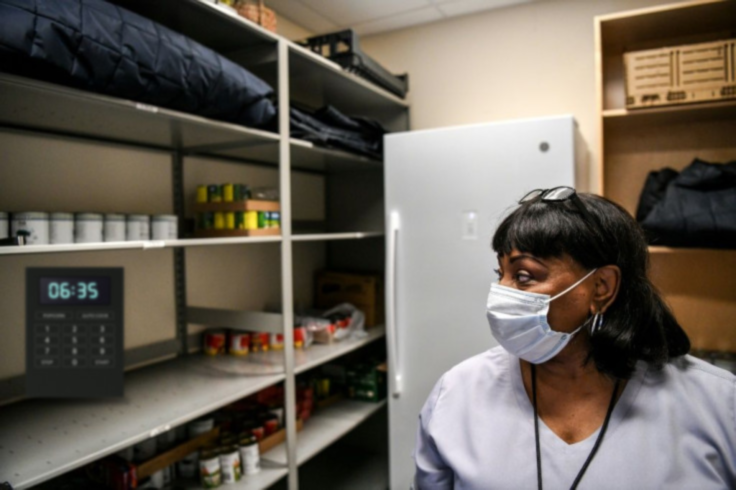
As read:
**6:35**
